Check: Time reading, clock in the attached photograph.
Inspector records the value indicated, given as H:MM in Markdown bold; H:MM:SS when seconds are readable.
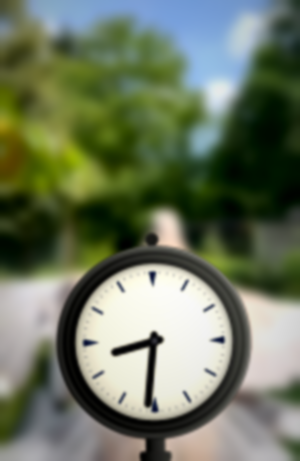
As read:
**8:31**
